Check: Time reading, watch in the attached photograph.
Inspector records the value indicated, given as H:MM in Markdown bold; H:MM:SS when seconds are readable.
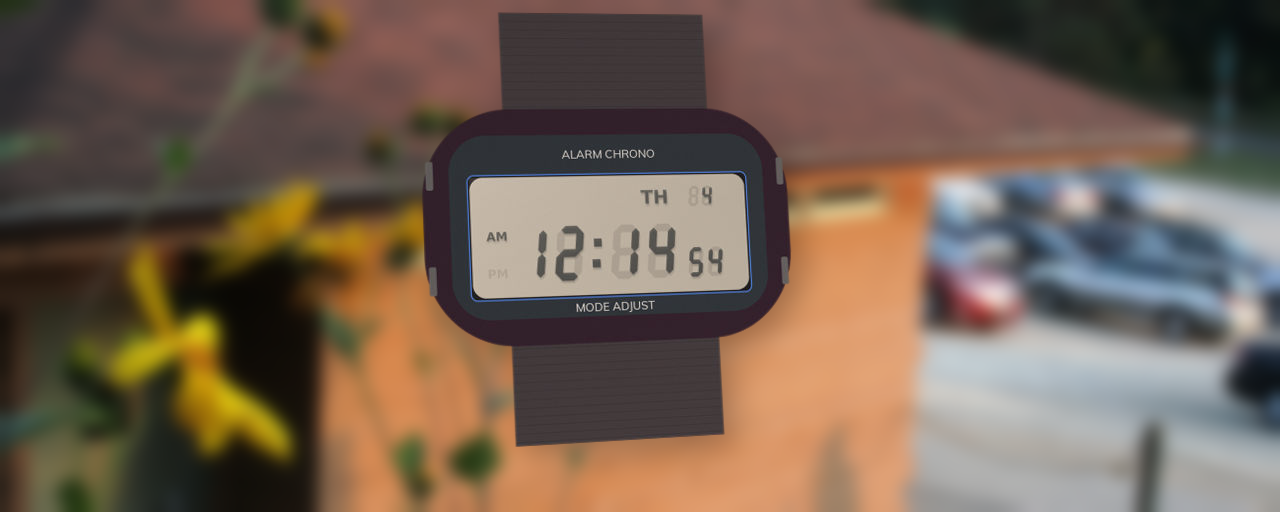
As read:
**12:14:54**
